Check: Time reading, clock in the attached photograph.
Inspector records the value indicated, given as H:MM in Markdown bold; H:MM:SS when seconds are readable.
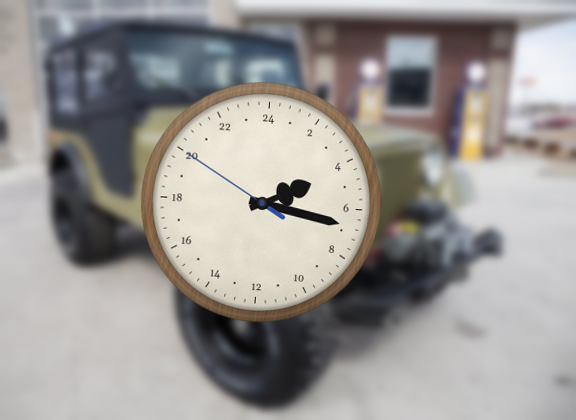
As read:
**4:16:50**
